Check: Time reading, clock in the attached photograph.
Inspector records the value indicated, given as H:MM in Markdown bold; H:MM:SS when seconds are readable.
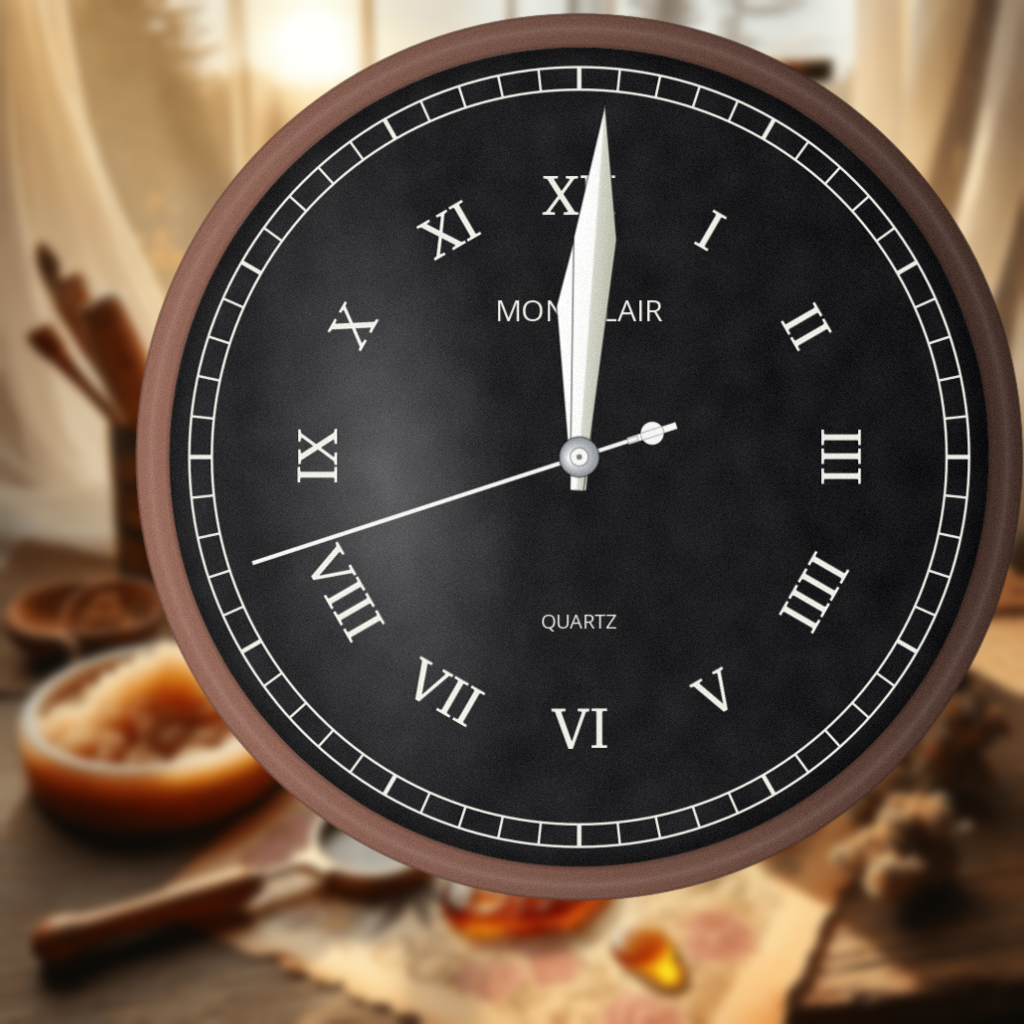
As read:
**12:00:42**
